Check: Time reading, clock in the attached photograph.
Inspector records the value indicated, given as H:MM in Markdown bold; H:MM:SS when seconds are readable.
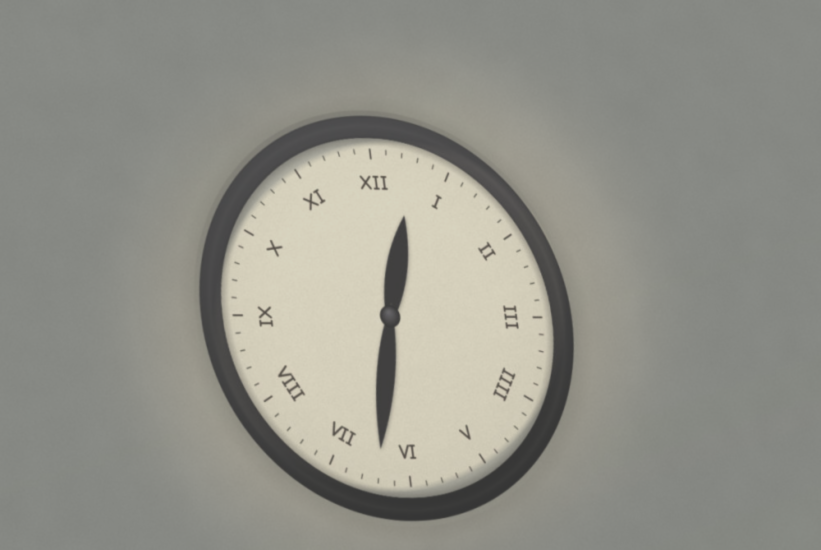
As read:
**12:32**
